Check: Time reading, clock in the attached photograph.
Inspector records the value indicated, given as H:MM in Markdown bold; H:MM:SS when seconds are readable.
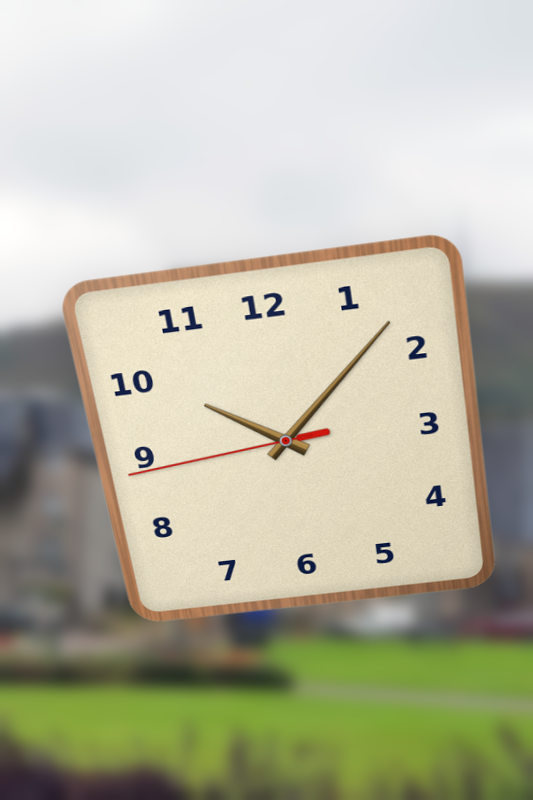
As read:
**10:07:44**
